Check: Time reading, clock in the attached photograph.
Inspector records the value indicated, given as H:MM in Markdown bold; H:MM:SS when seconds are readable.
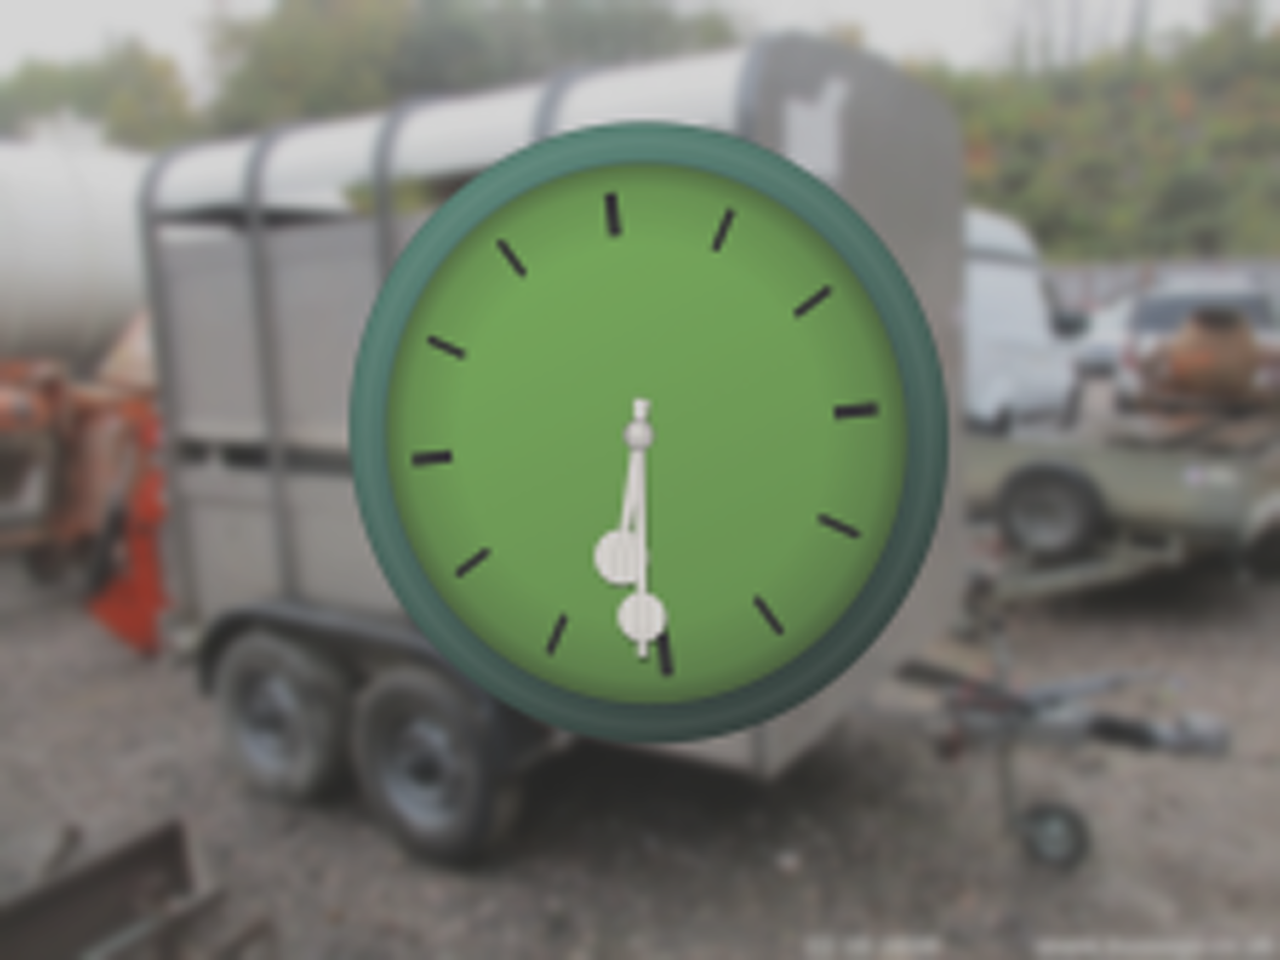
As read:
**6:31**
